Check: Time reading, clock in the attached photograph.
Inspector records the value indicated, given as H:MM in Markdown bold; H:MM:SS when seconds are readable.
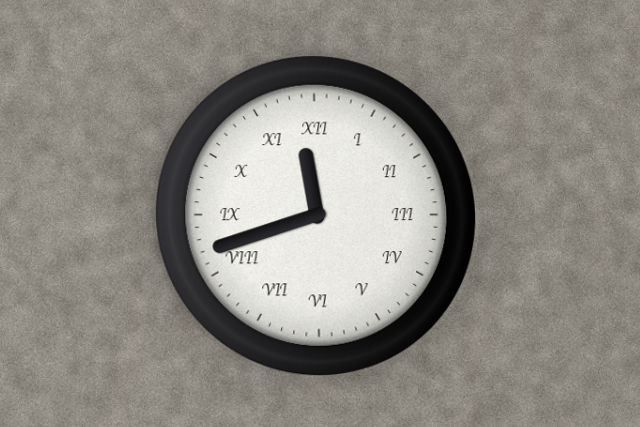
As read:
**11:42**
